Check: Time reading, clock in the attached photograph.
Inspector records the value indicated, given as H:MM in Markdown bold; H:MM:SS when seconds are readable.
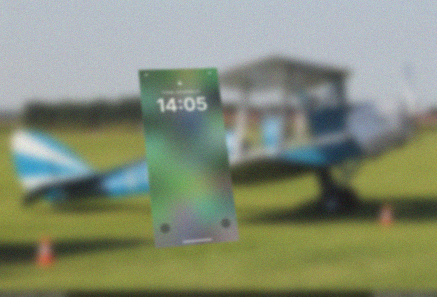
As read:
**14:05**
